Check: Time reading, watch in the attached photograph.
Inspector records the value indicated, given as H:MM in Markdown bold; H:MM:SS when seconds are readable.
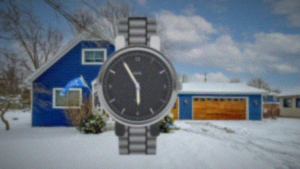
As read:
**5:55**
